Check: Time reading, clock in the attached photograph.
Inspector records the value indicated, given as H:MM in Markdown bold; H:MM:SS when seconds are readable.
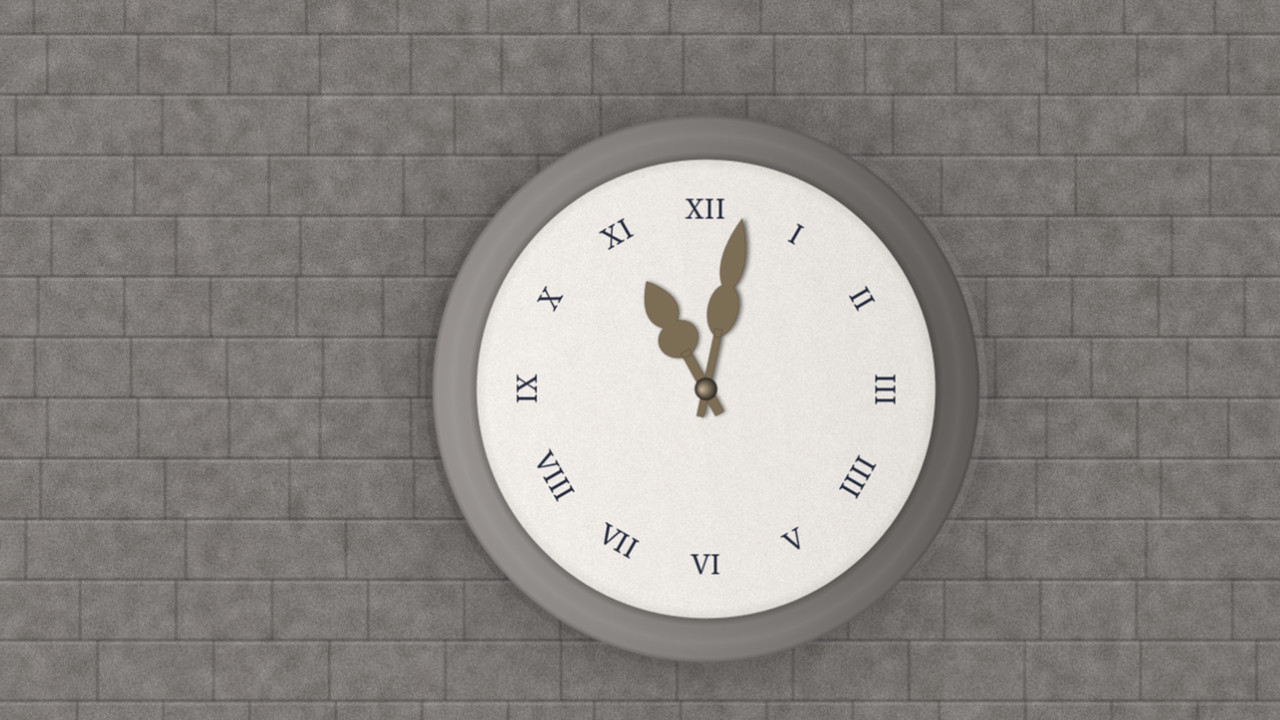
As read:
**11:02**
